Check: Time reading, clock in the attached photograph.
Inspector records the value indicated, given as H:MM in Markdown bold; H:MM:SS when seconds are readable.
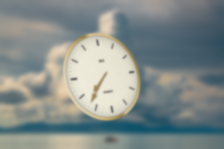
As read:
**7:37**
